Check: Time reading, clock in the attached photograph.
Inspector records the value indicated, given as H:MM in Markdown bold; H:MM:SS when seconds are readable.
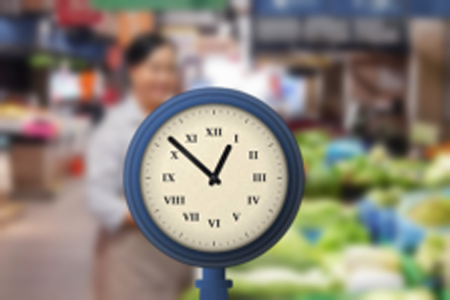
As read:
**12:52**
